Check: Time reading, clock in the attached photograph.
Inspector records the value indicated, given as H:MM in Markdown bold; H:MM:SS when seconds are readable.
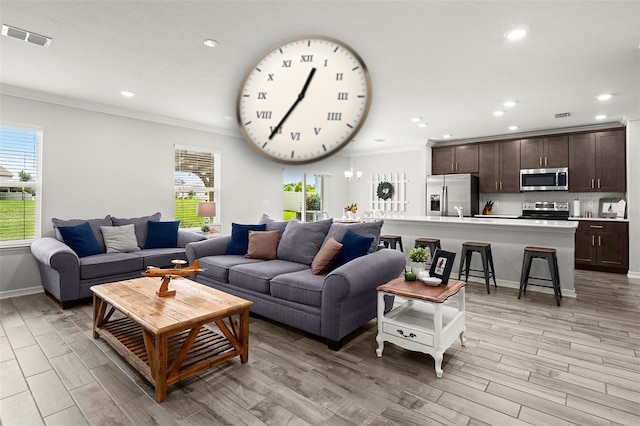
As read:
**12:35**
